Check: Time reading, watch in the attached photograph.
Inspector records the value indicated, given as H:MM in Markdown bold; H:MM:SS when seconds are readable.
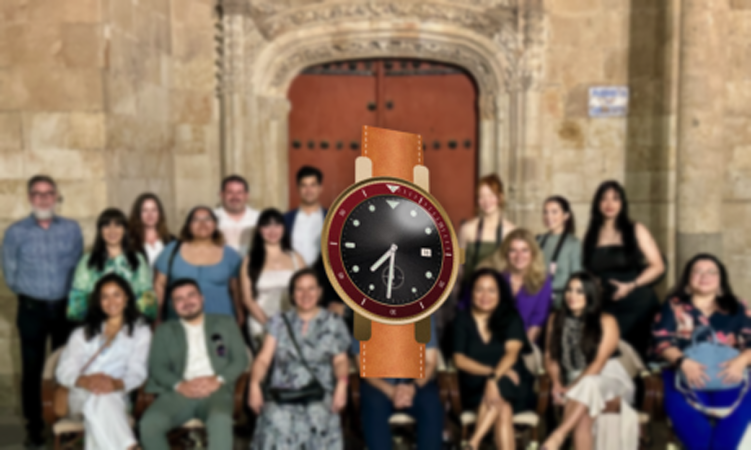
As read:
**7:31**
